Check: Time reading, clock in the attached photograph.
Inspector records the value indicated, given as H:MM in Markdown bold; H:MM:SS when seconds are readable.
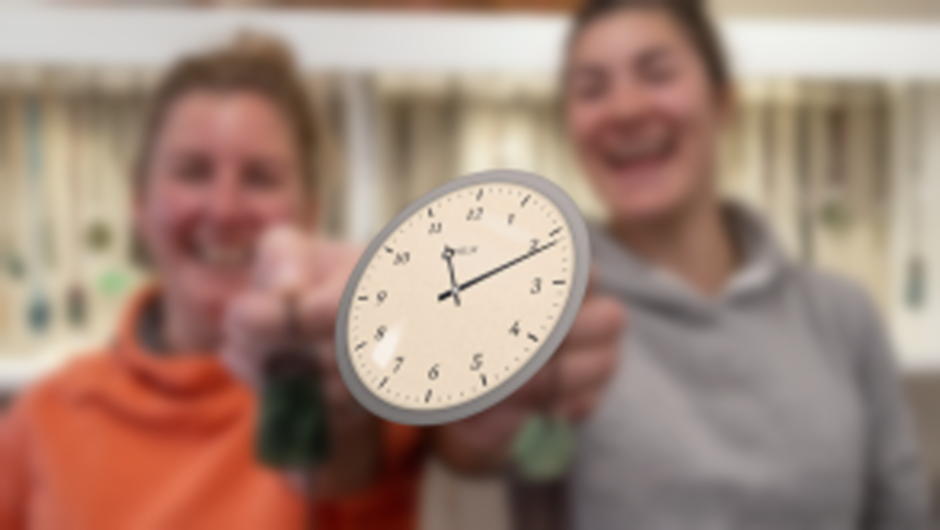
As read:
**11:11**
